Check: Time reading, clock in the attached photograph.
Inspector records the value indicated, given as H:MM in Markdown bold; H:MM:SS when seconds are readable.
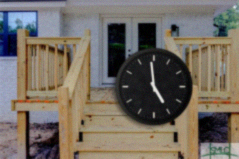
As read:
**4:59**
